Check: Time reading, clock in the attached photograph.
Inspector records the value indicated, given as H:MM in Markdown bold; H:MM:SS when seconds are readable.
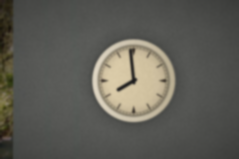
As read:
**7:59**
